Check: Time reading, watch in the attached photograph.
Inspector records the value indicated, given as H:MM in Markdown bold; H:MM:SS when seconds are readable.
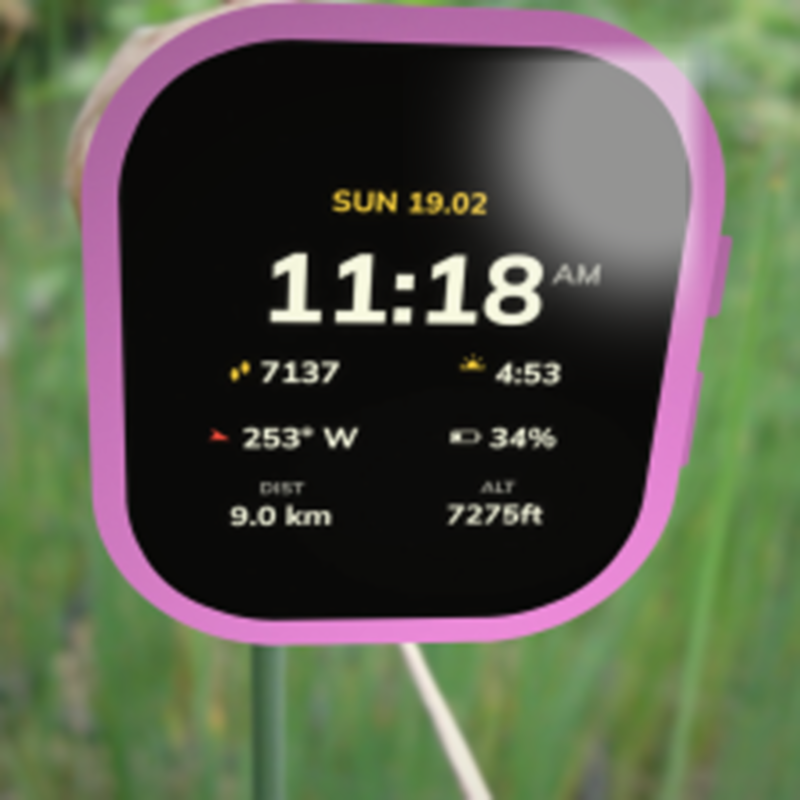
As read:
**11:18**
